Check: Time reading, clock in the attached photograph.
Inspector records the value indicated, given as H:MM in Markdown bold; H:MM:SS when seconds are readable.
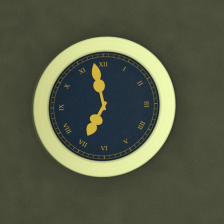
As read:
**6:58**
